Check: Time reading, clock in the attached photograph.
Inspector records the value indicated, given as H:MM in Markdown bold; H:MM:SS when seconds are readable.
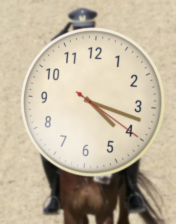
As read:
**4:17:20**
